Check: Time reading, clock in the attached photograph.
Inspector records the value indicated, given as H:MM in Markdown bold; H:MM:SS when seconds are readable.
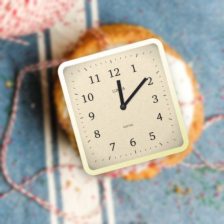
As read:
**12:09**
